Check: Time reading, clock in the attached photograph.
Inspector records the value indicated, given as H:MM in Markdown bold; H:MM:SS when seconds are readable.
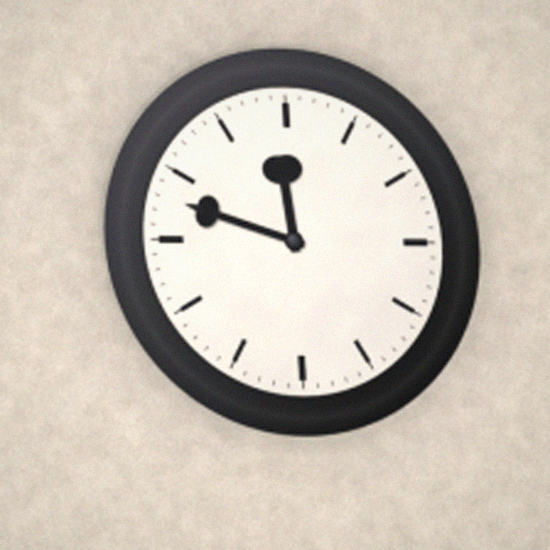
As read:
**11:48**
